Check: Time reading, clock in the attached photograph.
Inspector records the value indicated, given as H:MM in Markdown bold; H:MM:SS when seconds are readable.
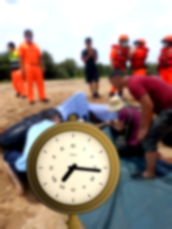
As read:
**7:16**
